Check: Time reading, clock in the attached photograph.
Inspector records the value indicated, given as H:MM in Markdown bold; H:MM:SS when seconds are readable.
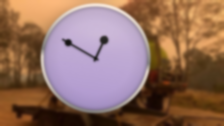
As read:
**12:50**
